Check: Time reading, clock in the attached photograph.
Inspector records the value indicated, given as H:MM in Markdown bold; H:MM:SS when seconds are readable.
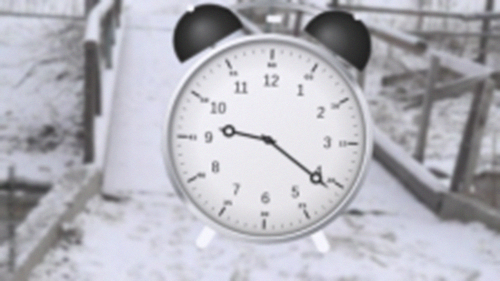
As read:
**9:21**
